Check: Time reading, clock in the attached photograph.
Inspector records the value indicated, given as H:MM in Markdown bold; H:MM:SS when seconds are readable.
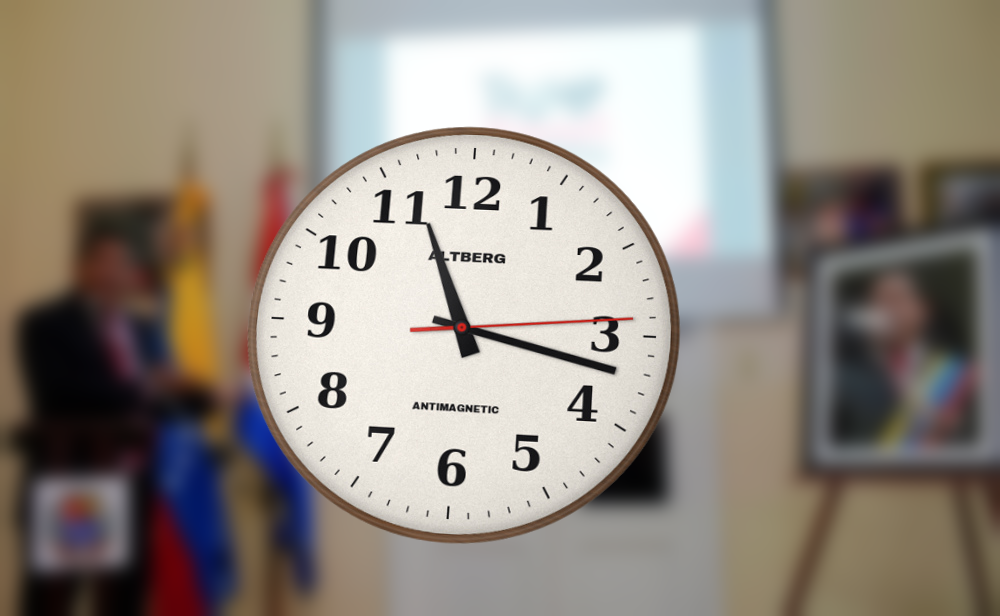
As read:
**11:17:14**
